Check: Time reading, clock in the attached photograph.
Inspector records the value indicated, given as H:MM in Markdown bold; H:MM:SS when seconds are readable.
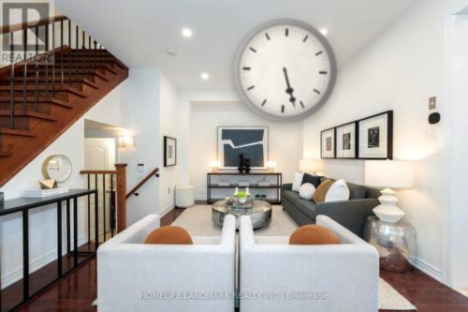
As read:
**5:27**
